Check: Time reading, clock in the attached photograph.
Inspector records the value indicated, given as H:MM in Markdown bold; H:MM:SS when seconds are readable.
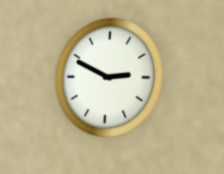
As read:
**2:49**
